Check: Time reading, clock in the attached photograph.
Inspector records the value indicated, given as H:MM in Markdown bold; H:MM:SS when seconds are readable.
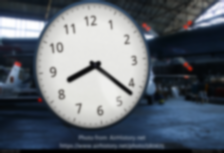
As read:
**8:22**
